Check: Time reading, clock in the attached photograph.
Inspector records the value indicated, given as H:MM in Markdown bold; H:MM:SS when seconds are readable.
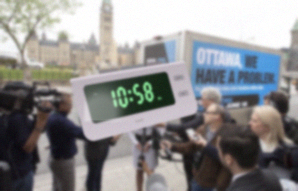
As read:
**10:58**
